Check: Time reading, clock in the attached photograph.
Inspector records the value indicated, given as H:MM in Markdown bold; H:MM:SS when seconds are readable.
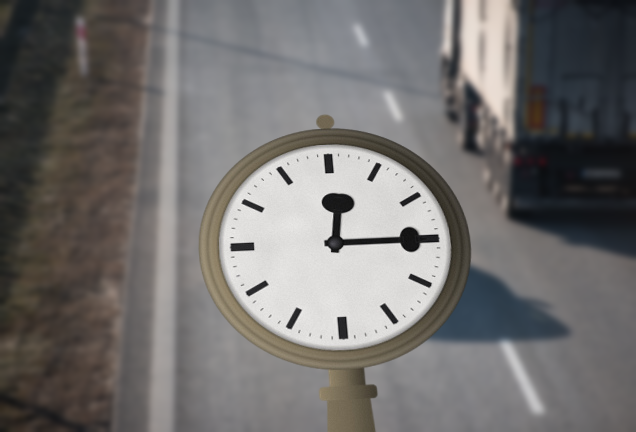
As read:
**12:15**
